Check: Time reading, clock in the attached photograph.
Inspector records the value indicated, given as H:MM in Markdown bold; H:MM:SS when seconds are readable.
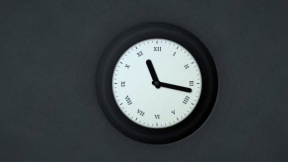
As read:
**11:17**
